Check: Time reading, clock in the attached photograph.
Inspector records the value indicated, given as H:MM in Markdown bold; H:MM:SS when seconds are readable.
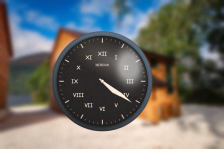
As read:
**4:21**
